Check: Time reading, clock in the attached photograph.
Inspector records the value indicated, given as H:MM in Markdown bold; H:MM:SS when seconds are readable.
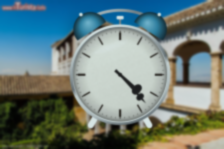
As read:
**4:23**
